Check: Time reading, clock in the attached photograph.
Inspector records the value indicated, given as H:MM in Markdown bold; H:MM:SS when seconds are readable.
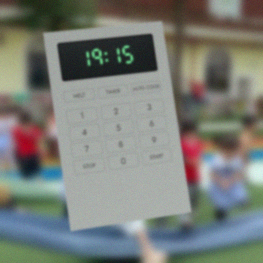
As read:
**19:15**
